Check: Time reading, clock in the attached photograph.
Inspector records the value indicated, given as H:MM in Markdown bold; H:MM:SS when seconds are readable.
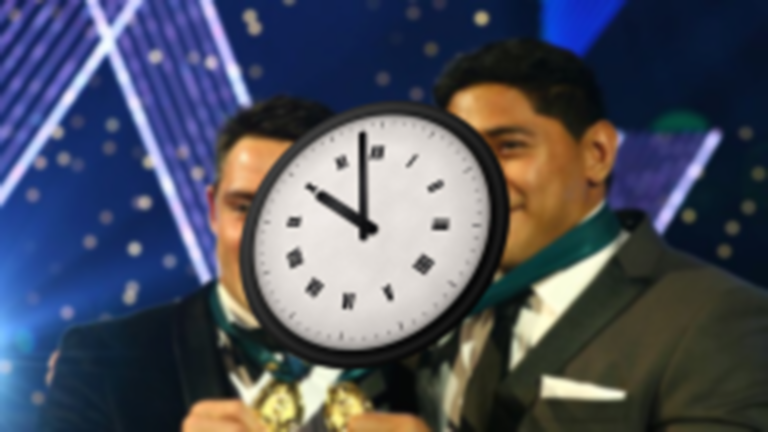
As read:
**9:58**
